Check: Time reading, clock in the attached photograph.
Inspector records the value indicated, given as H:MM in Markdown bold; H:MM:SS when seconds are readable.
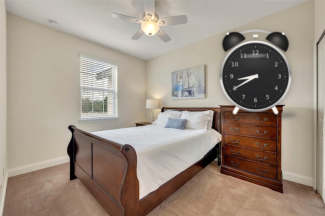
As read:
**8:40**
